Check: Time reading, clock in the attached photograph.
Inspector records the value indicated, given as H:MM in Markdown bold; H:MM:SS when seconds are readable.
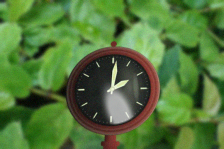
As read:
**2:01**
